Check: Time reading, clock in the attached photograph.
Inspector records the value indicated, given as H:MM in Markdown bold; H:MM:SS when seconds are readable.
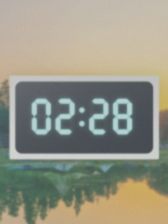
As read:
**2:28**
